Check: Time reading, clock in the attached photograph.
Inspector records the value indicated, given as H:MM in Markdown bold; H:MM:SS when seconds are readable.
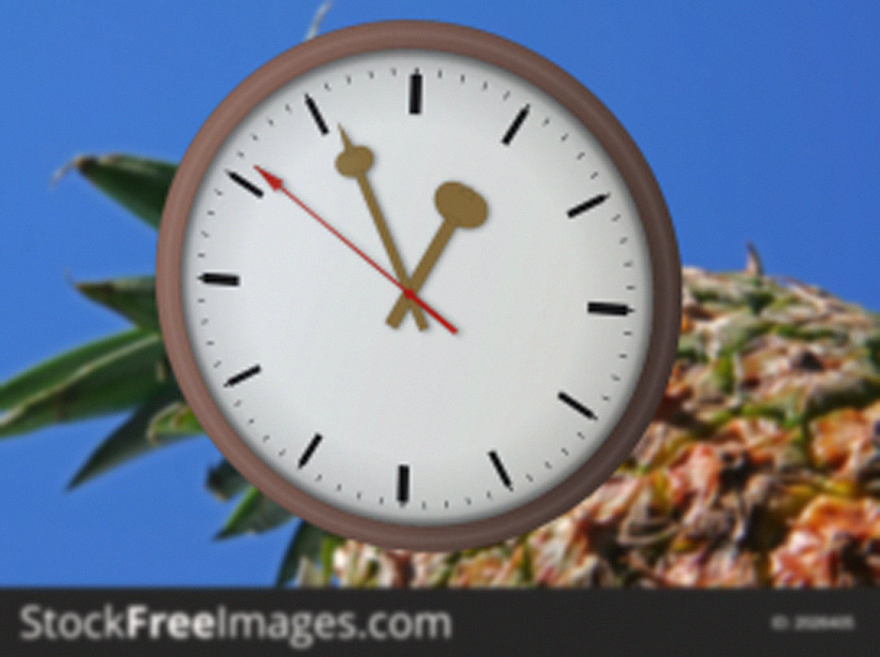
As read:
**12:55:51**
